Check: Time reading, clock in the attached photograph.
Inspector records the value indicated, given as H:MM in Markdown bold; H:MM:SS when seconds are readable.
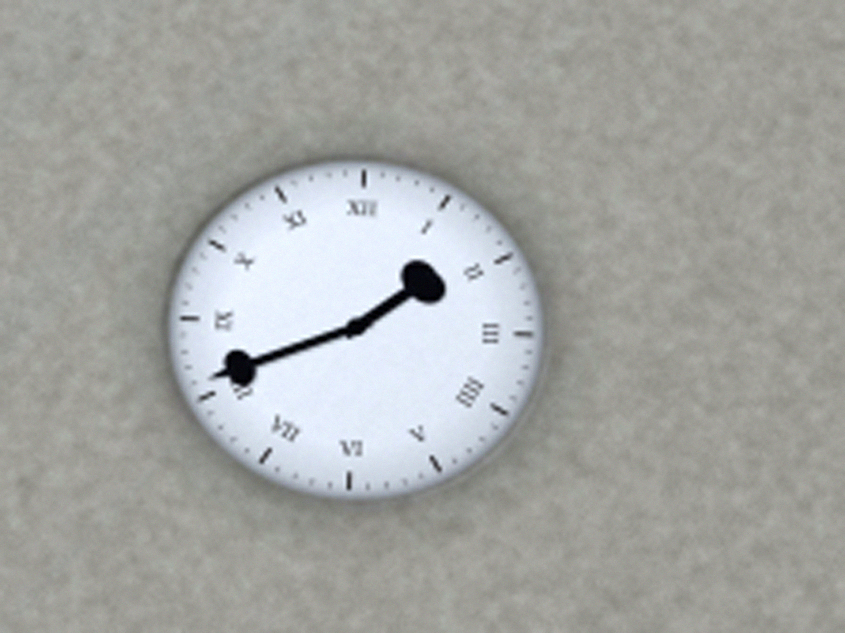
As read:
**1:41**
